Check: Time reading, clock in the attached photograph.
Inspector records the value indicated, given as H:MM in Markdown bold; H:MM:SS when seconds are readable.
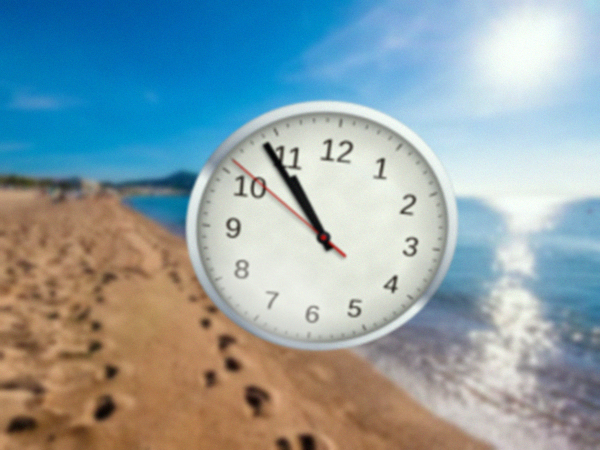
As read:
**10:53:51**
